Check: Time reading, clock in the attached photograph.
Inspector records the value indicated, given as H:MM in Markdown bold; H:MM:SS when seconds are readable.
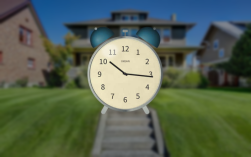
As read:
**10:16**
